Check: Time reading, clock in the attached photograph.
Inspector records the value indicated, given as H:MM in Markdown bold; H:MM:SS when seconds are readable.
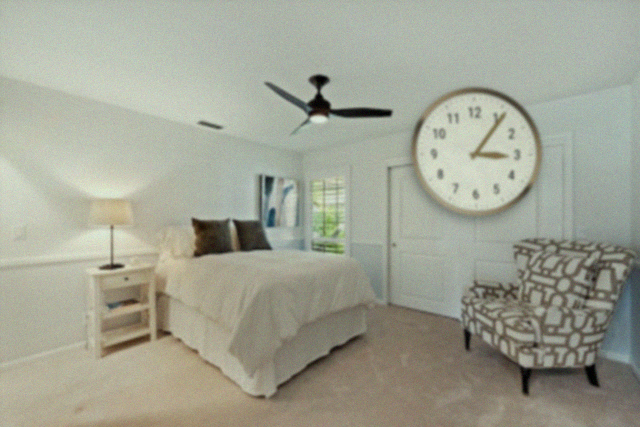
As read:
**3:06**
